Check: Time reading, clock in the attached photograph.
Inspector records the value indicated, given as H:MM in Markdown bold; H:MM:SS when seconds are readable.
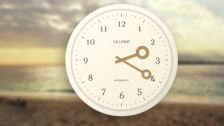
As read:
**2:20**
